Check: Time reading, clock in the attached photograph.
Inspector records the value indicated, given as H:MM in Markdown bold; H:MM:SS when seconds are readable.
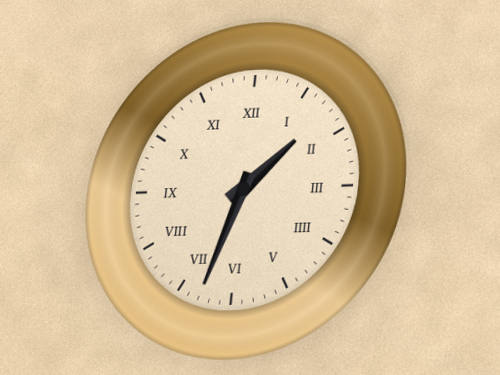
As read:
**1:33**
